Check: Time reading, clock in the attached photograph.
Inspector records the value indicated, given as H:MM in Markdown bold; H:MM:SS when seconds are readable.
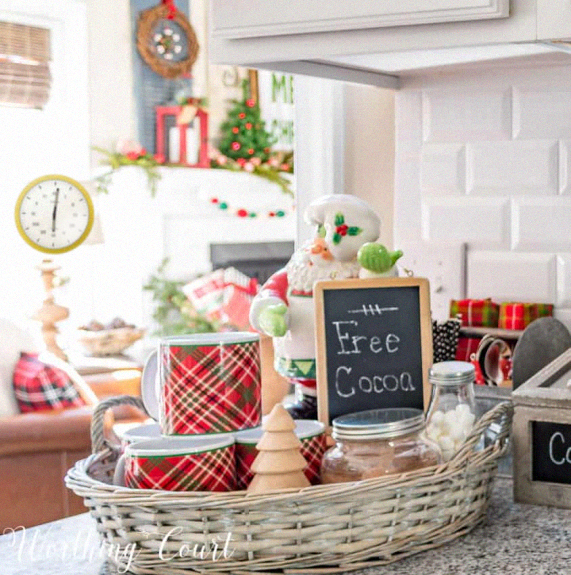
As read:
**6:01**
